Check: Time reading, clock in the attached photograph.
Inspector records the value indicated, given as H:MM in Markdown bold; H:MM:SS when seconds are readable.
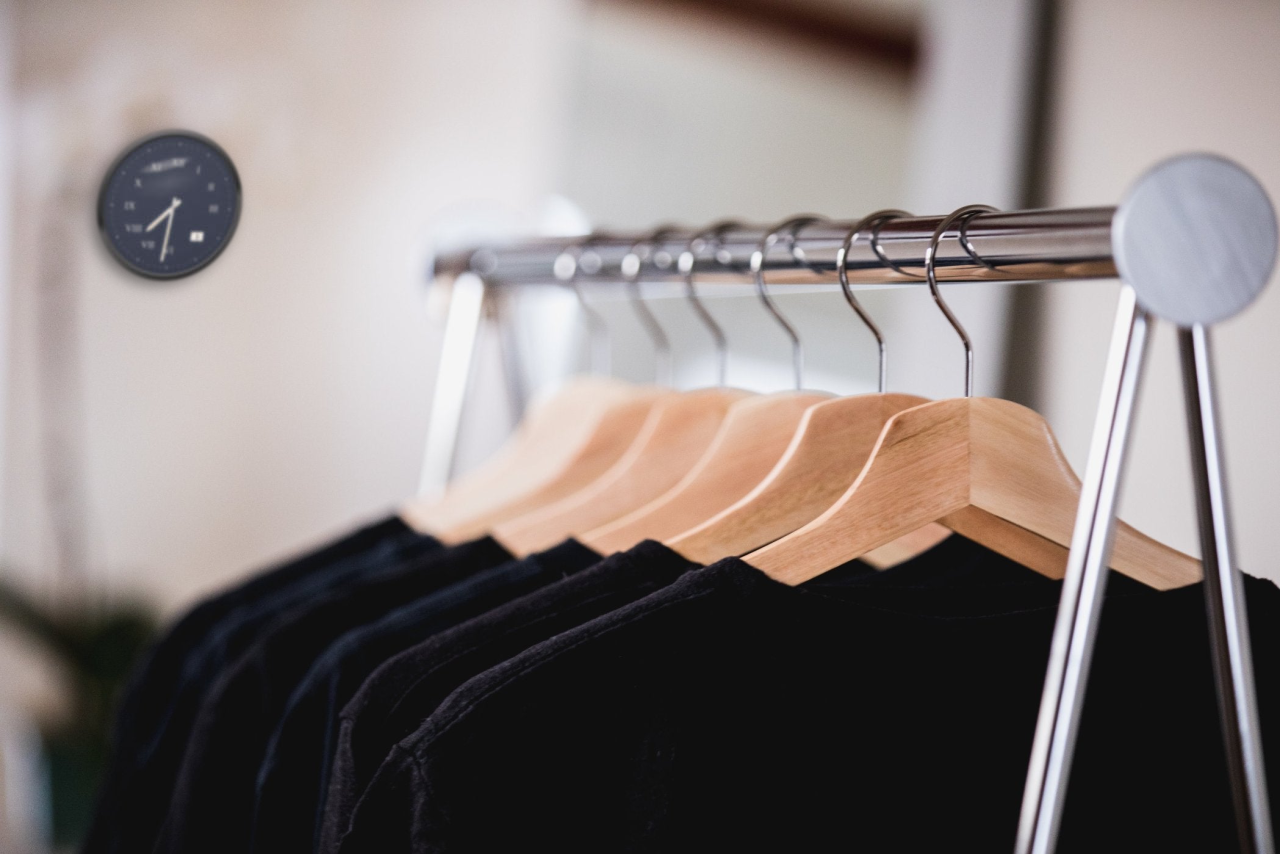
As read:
**7:31**
